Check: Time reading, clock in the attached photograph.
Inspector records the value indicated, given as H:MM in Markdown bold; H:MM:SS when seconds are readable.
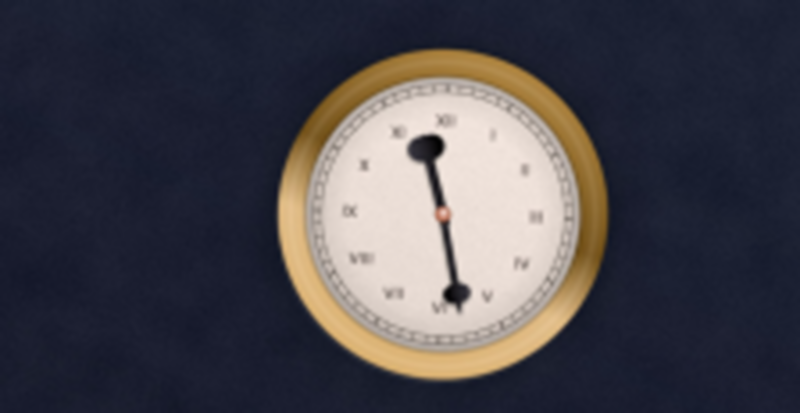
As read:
**11:28**
